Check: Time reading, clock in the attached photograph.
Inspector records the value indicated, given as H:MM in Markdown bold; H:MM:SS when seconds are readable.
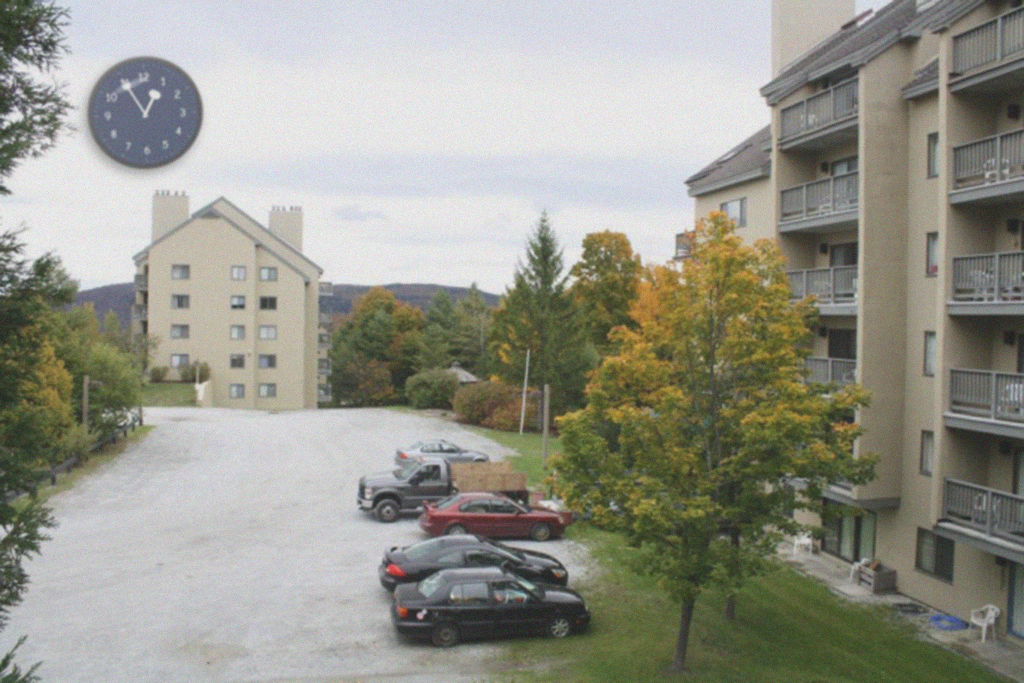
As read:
**12:55**
